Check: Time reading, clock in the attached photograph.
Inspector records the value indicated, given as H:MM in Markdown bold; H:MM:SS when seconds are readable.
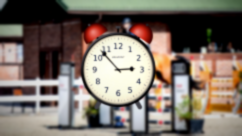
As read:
**2:53**
